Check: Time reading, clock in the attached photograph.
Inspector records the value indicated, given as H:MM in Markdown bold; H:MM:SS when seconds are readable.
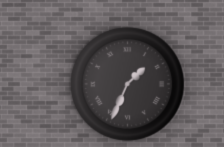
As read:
**1:34**
